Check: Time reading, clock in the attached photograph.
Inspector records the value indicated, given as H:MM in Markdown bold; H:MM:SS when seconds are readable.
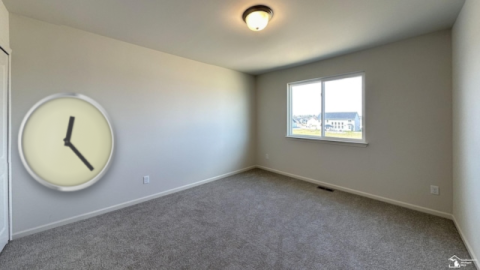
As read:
**12:23**
